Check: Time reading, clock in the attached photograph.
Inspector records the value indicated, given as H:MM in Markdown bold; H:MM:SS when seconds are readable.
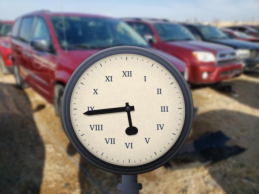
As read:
**5:44**
